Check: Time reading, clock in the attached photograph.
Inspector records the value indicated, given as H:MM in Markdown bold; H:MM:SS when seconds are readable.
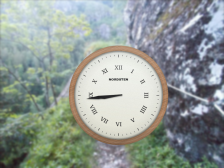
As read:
**8:44**
